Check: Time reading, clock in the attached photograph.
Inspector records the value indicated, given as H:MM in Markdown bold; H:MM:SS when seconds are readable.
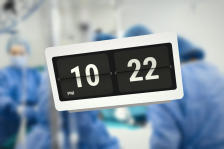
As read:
**10:22**
